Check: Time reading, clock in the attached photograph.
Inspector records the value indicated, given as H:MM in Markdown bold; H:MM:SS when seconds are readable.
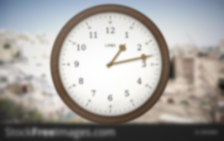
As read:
**1:13**
